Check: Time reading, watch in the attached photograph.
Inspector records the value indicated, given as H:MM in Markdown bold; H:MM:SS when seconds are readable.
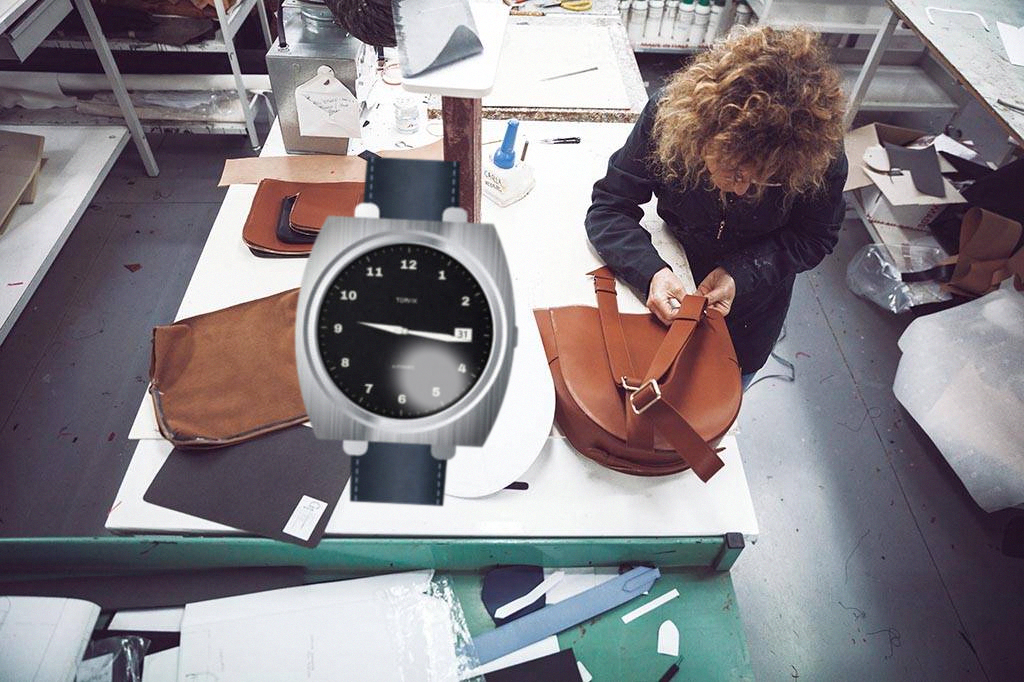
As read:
**9:16**
